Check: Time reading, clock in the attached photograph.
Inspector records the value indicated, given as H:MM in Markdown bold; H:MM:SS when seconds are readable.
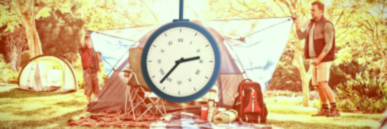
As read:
**2:37**
